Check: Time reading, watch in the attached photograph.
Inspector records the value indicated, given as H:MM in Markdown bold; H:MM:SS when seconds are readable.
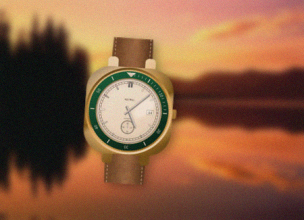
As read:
**5:08**
